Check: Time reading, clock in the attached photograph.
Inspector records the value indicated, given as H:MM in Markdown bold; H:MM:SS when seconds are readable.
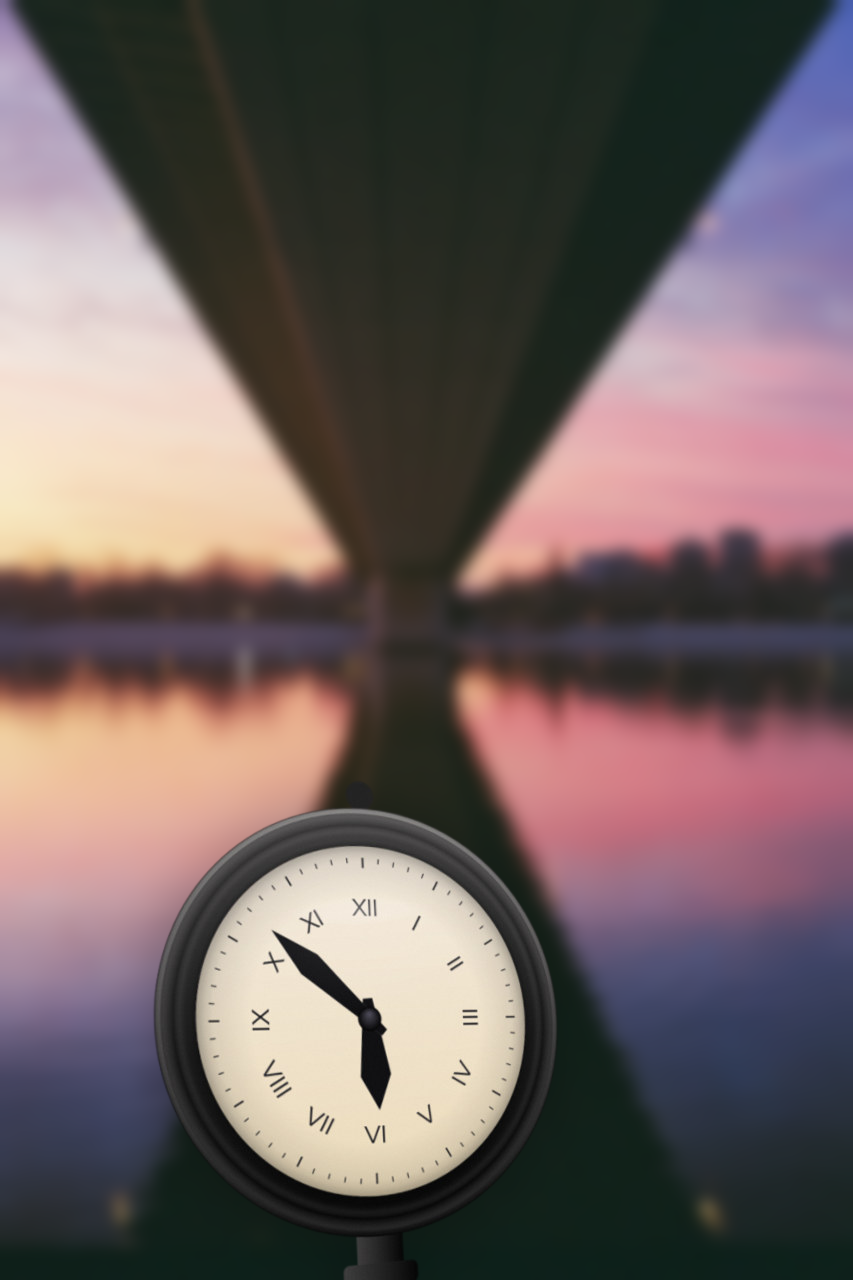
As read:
**5:52**
